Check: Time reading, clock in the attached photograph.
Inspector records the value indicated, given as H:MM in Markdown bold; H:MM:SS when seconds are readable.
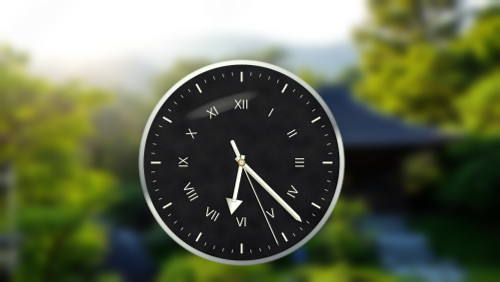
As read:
**6:22:26**
